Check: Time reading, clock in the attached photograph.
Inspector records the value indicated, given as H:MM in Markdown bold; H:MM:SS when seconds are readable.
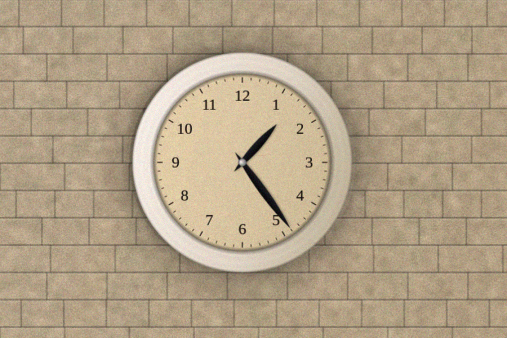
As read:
**1:24**
